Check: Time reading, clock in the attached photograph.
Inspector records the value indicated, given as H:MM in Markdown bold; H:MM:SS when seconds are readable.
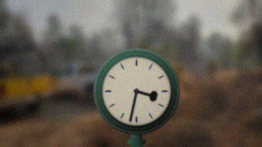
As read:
**3:32**
